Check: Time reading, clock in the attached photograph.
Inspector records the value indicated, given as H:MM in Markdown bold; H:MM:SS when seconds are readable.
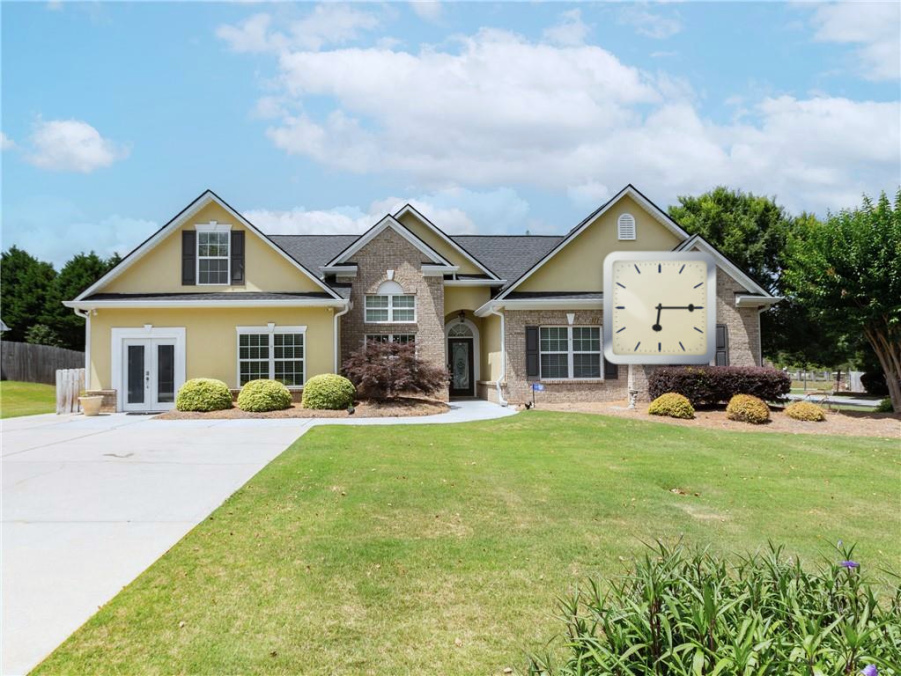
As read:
**6:15**
